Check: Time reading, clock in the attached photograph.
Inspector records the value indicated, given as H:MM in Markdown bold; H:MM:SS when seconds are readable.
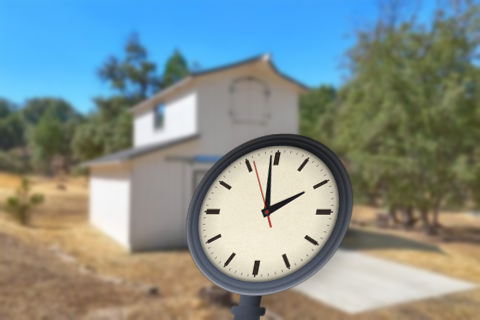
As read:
**1:58:56**
